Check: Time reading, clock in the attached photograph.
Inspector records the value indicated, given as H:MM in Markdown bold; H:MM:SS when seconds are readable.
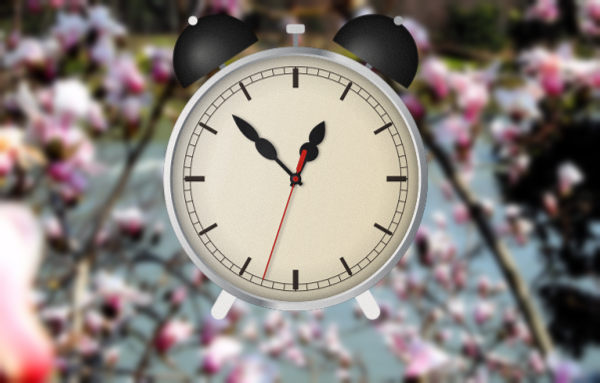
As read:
**12:52:33**
